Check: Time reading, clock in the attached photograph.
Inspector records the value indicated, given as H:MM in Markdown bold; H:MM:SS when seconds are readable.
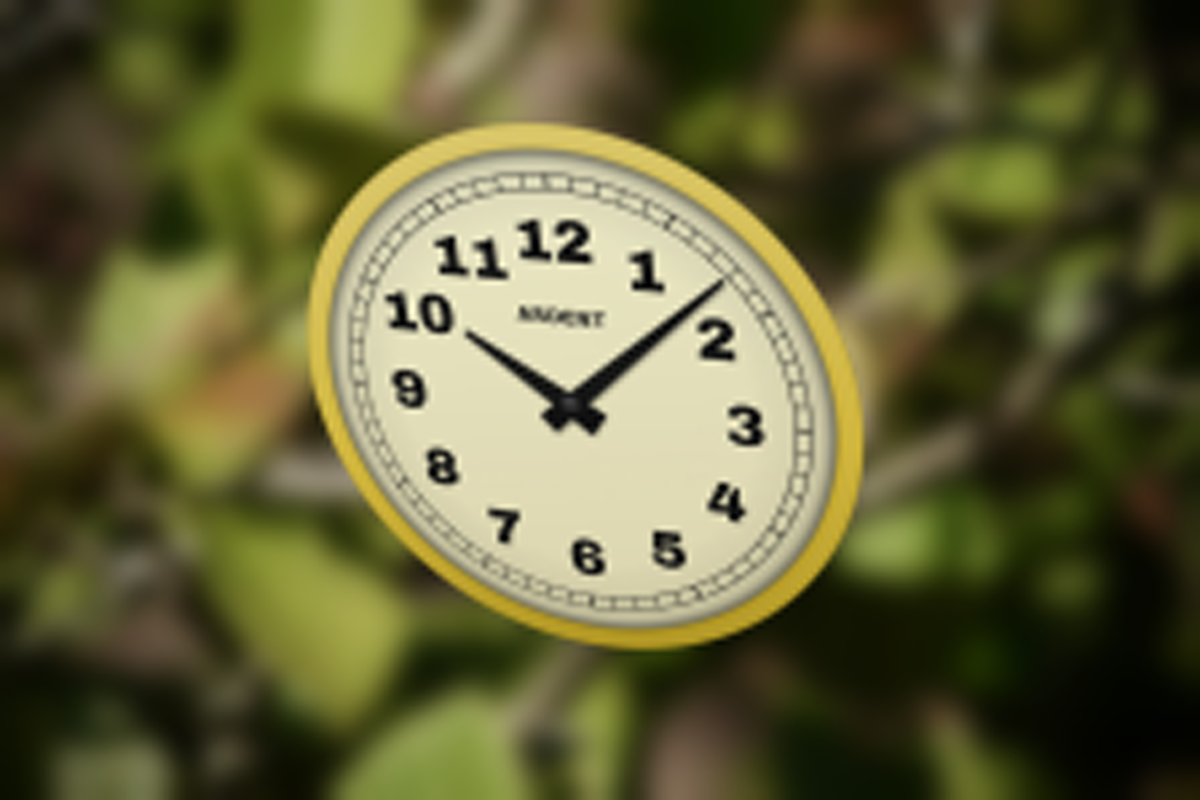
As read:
**10:08**
